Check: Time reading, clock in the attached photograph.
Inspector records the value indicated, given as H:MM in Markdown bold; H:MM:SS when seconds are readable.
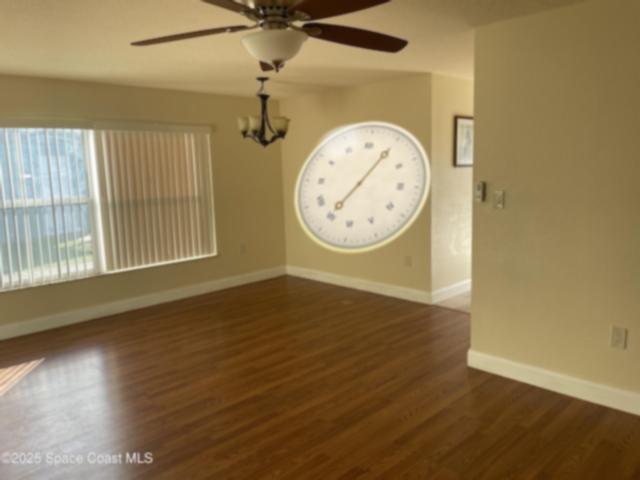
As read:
**7:05**
